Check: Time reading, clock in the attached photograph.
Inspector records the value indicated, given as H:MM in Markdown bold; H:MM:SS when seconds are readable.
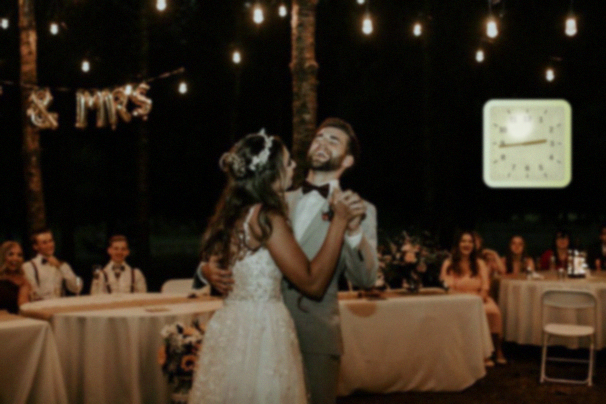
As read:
**2:44**
